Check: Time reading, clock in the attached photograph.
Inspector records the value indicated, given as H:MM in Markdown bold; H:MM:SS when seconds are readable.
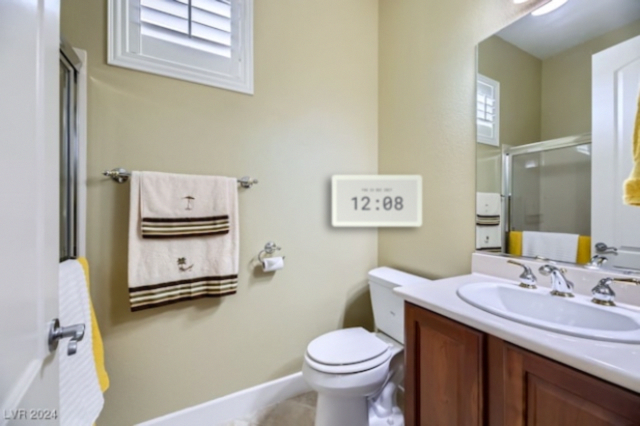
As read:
**12:08**
